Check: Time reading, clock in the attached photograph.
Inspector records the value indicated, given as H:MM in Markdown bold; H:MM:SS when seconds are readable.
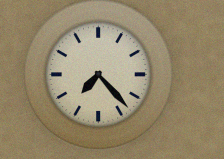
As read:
**7:23**
